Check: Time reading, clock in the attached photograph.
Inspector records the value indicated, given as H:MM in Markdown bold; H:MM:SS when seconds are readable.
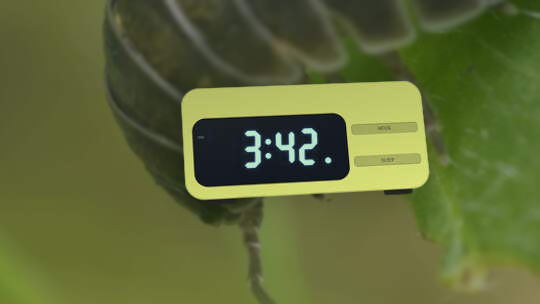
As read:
**3:42**
